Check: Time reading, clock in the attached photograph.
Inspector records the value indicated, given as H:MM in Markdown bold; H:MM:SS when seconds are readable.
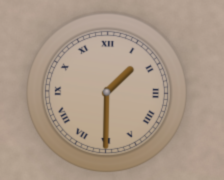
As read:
**1:30**
